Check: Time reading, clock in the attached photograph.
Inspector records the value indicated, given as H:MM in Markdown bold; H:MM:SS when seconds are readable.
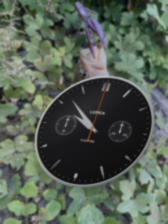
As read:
**9:52**
